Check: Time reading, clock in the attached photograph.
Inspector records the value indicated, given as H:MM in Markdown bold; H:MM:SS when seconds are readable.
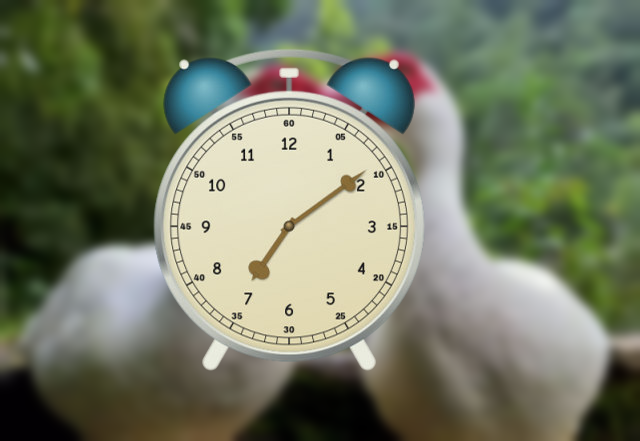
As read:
**7:09**
